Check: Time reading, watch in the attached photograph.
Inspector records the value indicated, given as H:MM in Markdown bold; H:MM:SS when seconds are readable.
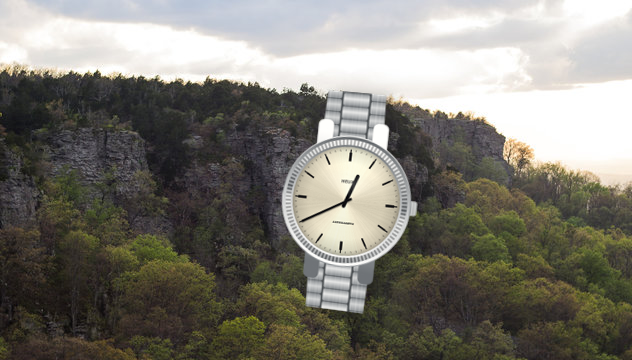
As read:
**12:40**
